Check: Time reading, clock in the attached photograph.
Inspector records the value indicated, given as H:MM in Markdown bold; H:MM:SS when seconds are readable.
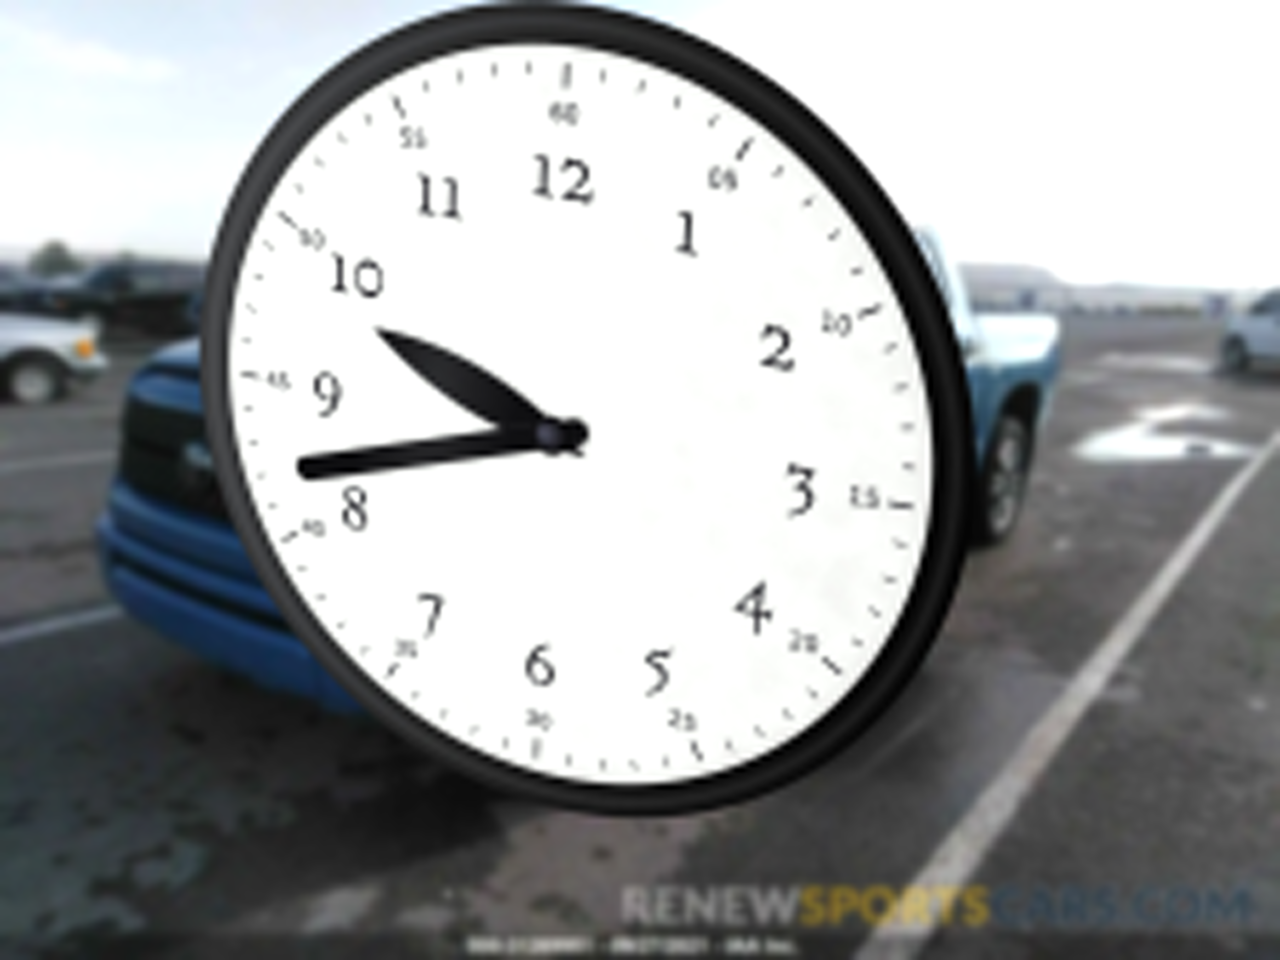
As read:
**9:42**
